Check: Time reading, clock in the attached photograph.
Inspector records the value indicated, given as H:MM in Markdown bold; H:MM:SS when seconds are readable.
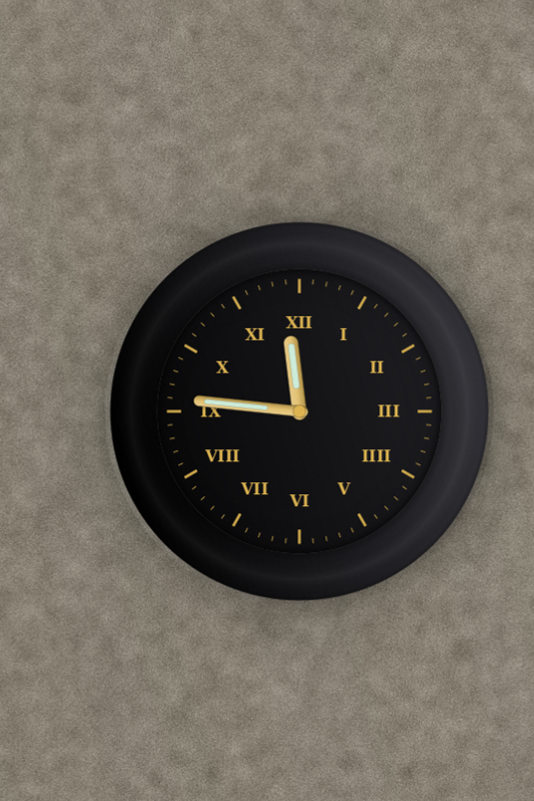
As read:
**11:46**
